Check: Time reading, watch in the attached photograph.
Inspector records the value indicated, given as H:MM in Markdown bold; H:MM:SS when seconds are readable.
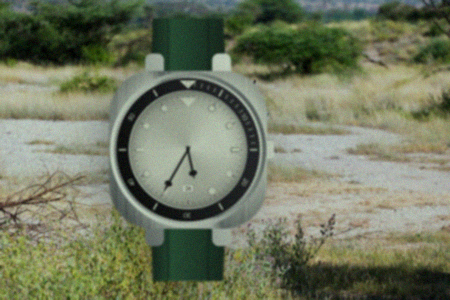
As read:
**5:35**
